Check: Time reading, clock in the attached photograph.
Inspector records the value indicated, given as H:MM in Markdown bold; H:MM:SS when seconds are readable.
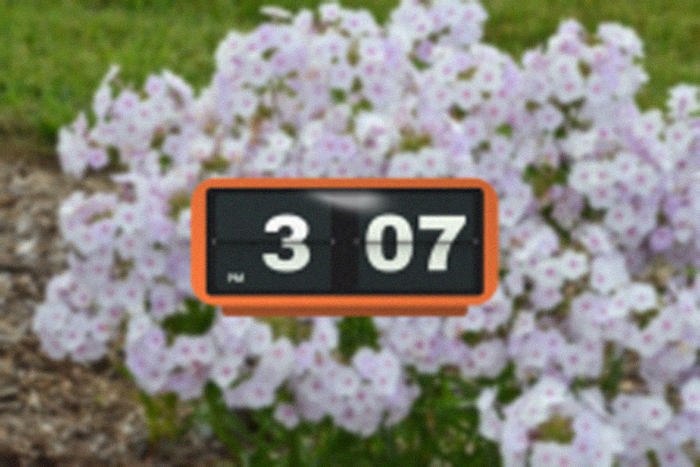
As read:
**3:07**
